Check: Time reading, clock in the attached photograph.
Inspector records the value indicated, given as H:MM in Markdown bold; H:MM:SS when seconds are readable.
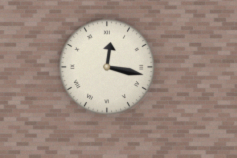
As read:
**12:17**
